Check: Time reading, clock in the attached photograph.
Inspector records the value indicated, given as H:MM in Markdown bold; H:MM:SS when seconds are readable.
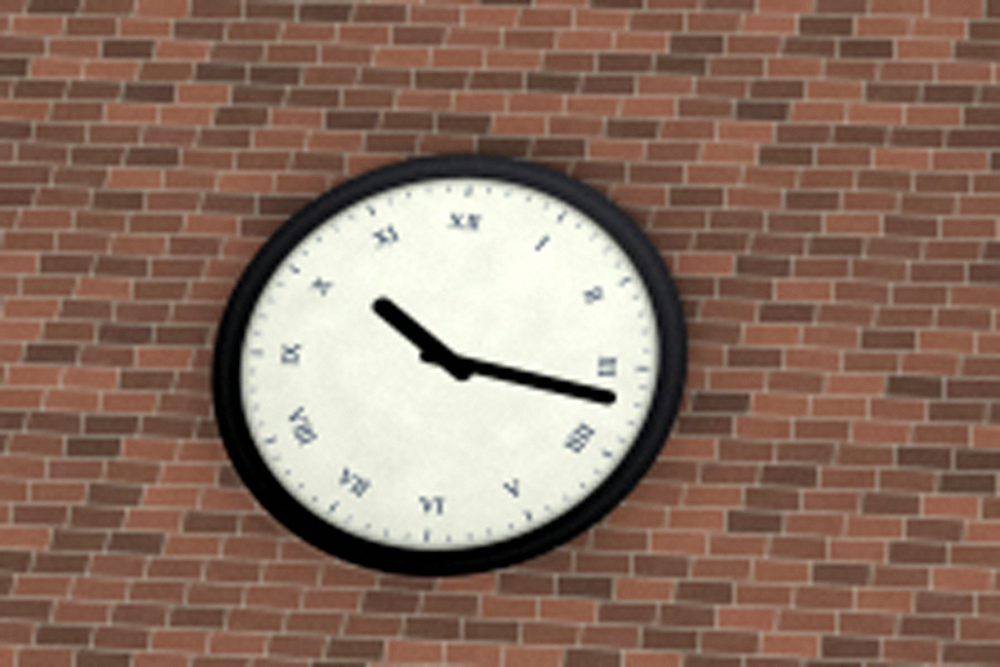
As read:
**10:17**
